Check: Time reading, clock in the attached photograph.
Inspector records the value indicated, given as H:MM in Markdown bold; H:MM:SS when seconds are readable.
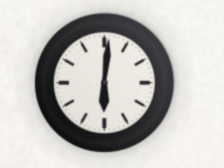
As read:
**6:01**
